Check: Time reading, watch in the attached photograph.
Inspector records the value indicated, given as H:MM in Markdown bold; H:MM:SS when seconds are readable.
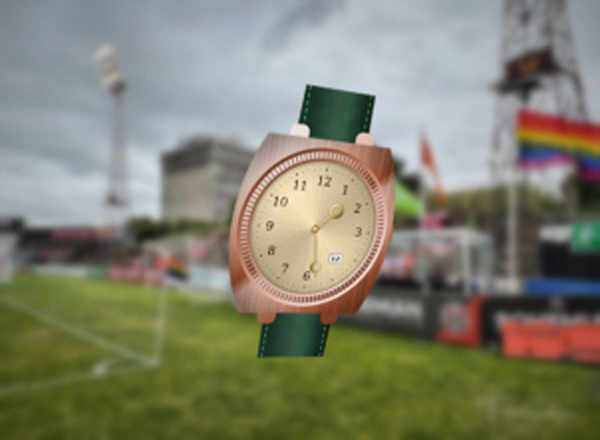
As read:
**1:28**
